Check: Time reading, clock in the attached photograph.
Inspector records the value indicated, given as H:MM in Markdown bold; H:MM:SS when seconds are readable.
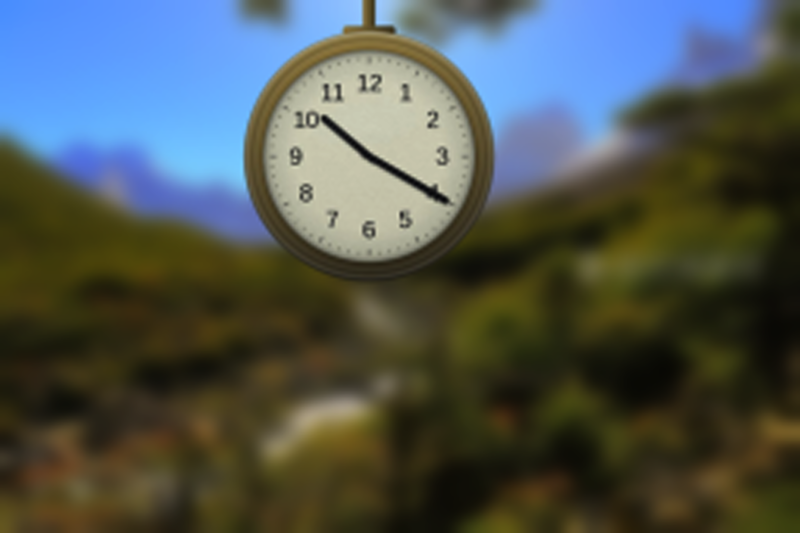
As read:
**10:20**
